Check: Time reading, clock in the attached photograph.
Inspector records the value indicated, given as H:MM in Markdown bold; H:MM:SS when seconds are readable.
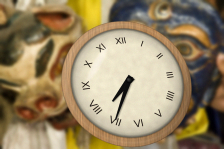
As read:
**7:35**
